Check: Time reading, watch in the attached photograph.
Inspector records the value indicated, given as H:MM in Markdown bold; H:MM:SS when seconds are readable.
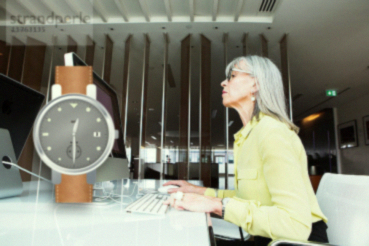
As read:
**12:30**
